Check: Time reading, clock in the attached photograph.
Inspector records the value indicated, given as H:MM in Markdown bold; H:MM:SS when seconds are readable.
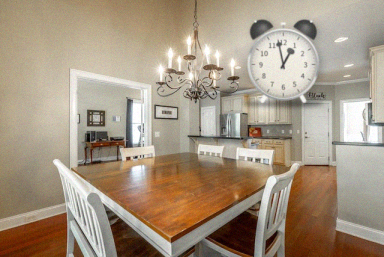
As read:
**12:58**
